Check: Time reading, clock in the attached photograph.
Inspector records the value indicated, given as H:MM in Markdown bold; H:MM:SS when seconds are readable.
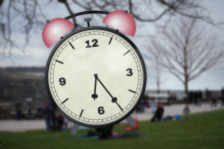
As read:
**6:25**
